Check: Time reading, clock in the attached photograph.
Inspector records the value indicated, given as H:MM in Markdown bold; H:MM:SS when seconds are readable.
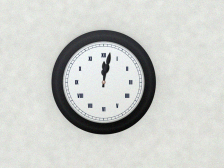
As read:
**12:02**
